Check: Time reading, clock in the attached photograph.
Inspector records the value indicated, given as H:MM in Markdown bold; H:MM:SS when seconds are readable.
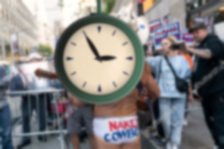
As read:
**2:55**
